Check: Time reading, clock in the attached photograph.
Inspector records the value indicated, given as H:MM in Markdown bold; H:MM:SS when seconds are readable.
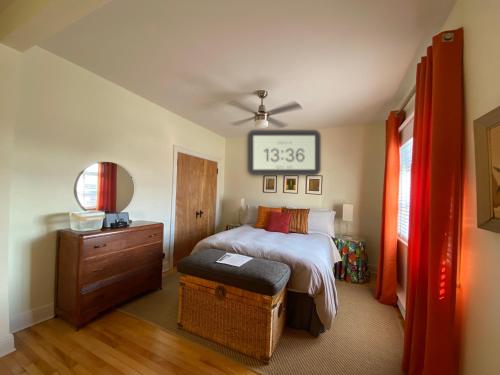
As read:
**13:36**
